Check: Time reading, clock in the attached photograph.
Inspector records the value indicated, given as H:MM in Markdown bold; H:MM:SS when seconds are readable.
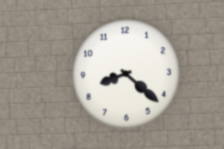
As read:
**8:22**
